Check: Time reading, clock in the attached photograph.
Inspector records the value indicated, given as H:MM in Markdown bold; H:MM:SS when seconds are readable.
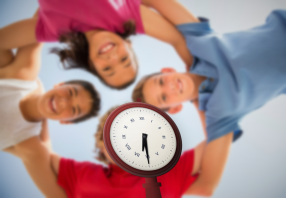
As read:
**6:30**
